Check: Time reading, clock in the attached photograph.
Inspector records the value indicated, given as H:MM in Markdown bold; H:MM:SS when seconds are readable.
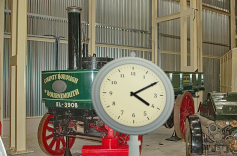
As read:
**4:10**
